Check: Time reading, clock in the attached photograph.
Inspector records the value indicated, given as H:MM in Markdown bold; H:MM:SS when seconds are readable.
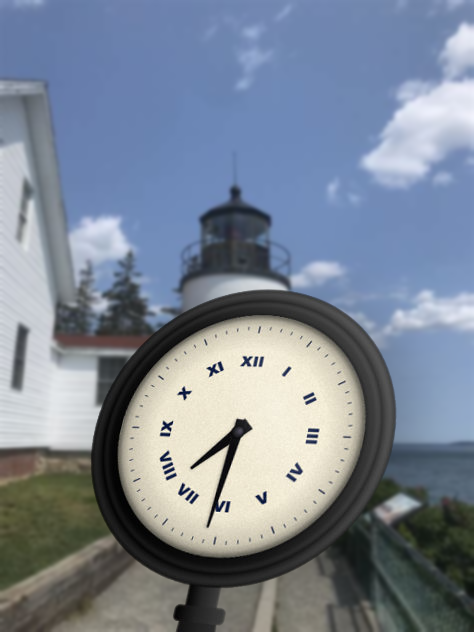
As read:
**7:31**
